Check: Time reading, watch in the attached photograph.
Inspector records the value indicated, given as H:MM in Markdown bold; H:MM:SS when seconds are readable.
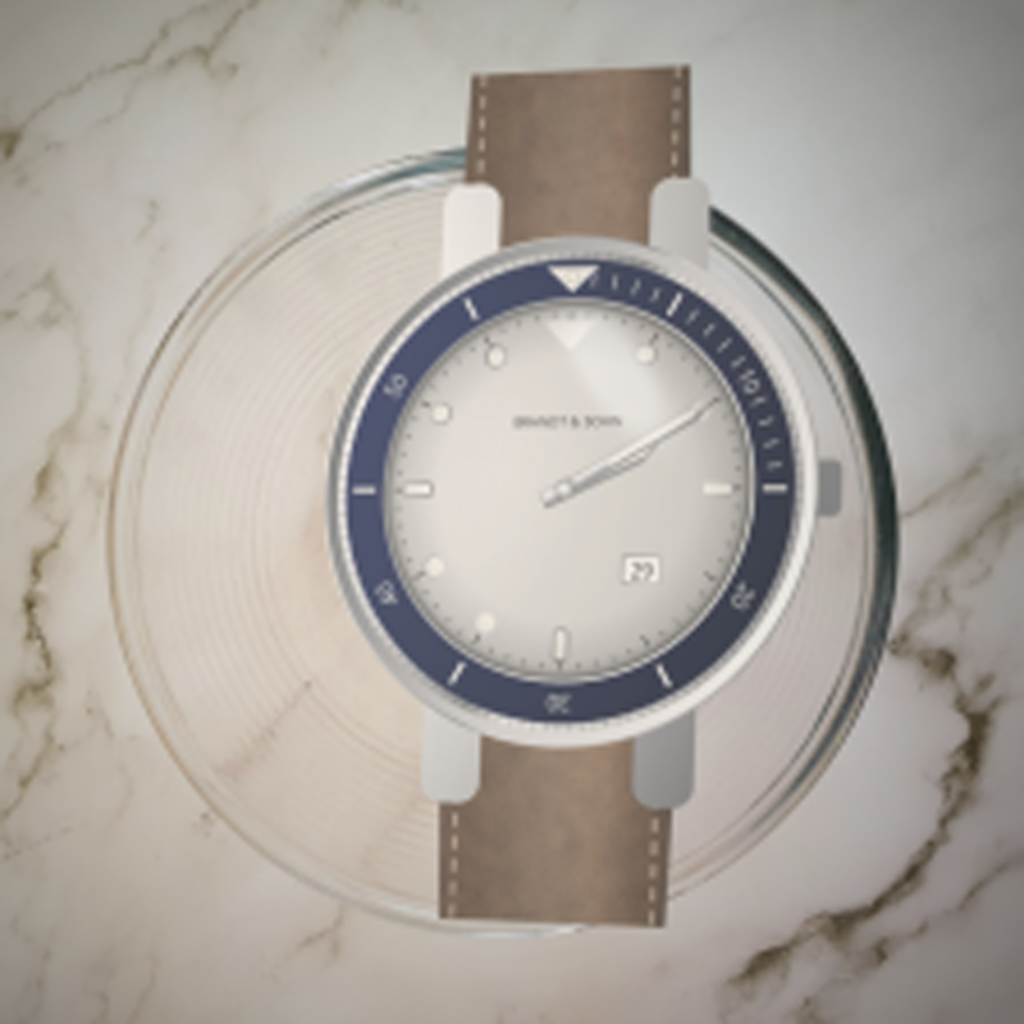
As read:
**2:10**
